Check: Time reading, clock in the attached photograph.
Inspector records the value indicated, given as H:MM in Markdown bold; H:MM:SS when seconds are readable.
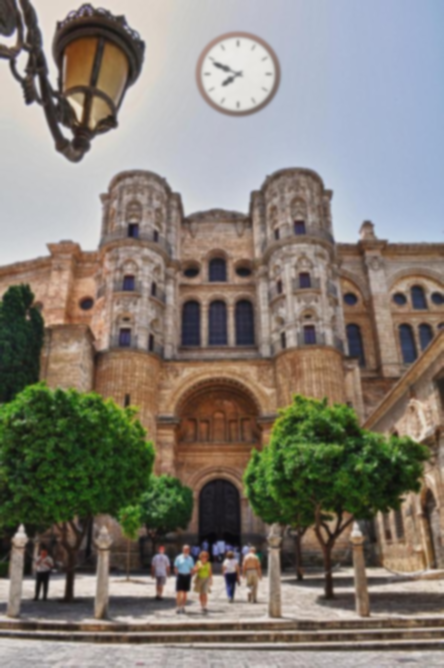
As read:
**7:49**
